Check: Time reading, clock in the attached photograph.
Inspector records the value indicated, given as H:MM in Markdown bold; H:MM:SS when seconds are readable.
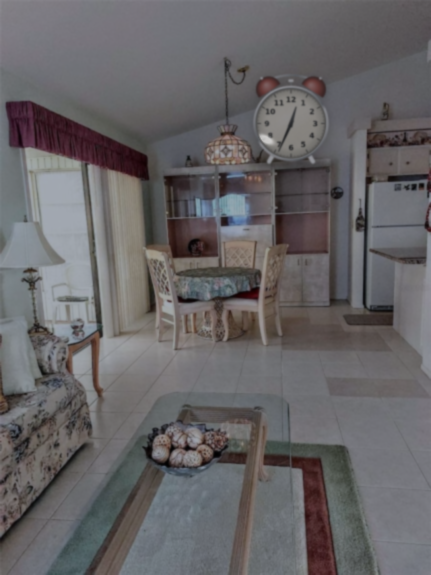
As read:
**12:34**
